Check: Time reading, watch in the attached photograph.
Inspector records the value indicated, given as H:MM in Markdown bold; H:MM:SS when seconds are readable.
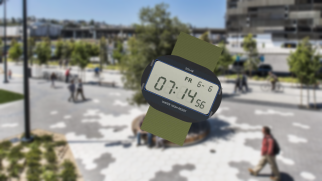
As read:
**7:14:56**
